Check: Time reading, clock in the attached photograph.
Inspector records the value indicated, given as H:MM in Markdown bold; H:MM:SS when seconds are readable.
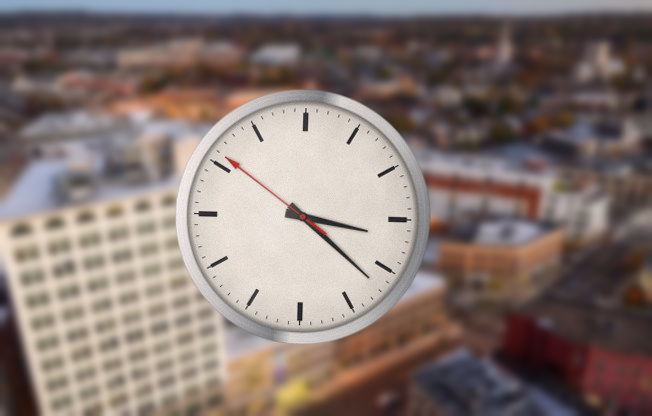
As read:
**3:21:51**
